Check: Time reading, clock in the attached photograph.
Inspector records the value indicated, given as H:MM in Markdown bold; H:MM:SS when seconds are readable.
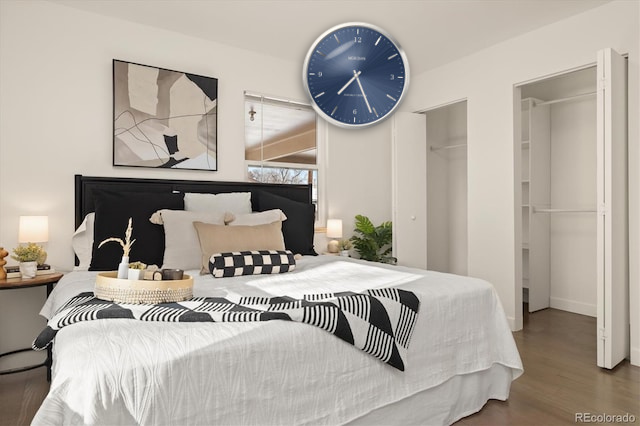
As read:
**7:26**
